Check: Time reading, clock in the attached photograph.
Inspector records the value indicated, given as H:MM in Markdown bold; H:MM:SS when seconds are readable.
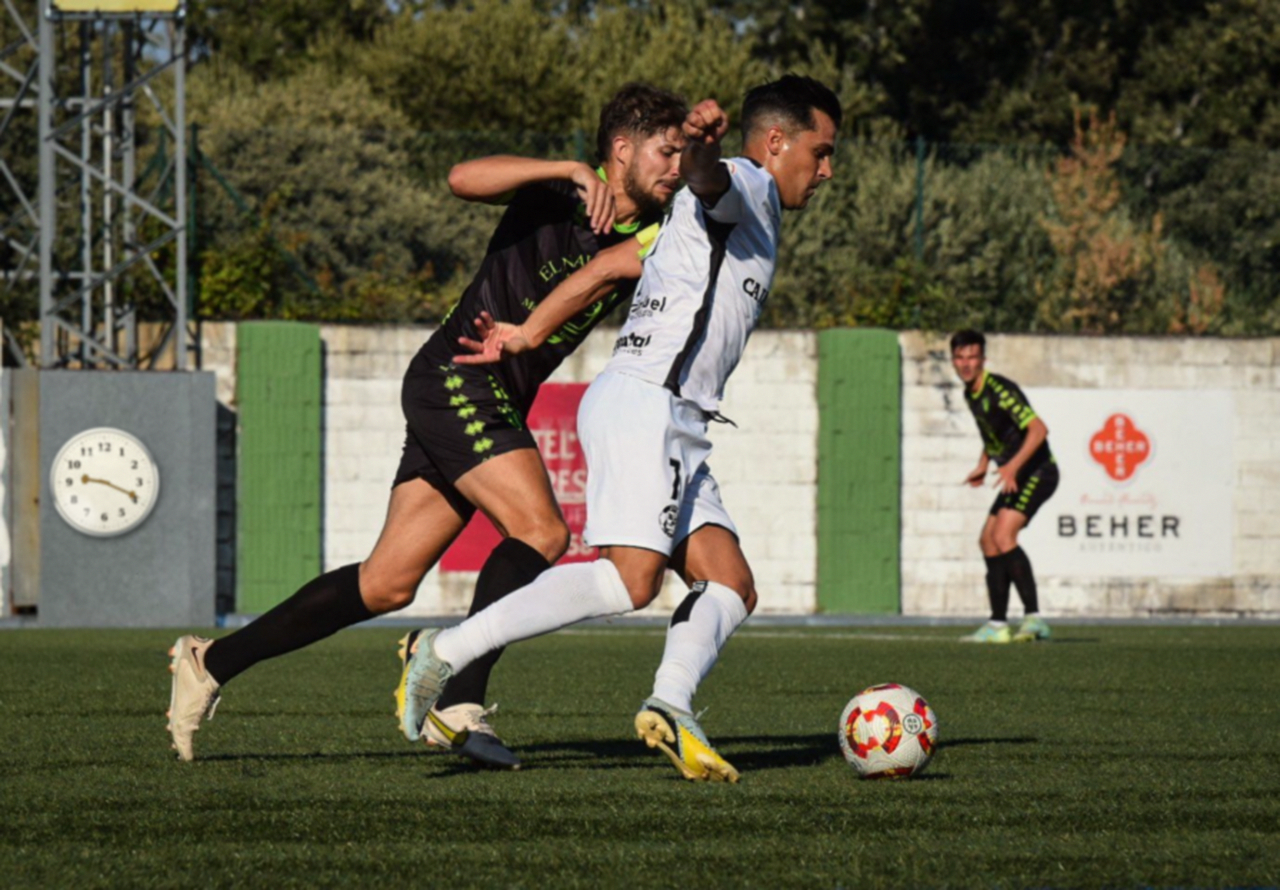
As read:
**9:19**
